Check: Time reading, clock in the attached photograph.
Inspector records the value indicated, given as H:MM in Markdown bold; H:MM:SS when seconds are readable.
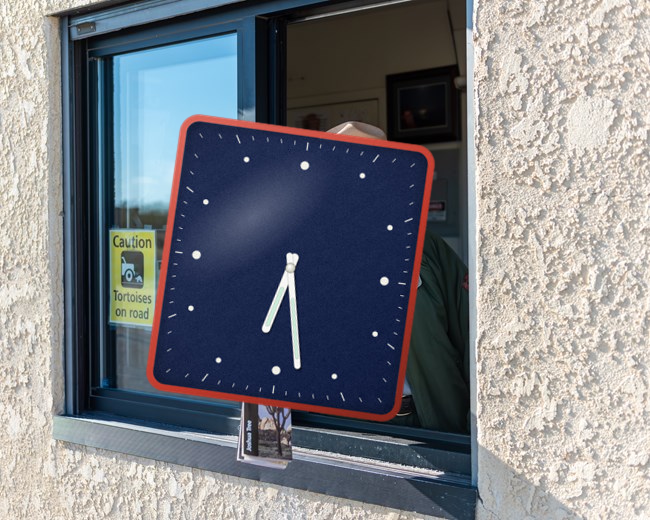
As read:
**6:28**
